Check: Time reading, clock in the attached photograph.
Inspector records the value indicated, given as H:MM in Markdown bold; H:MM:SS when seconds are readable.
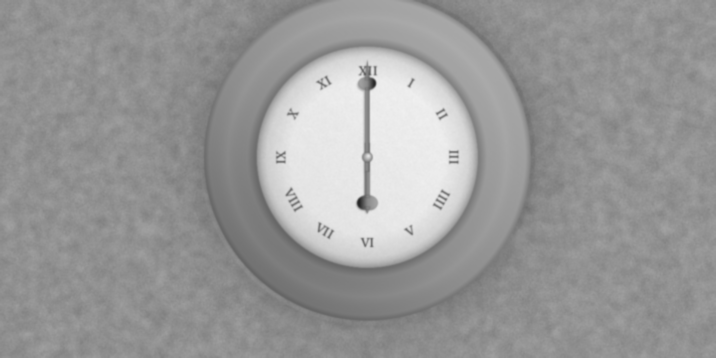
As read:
**6:00**
